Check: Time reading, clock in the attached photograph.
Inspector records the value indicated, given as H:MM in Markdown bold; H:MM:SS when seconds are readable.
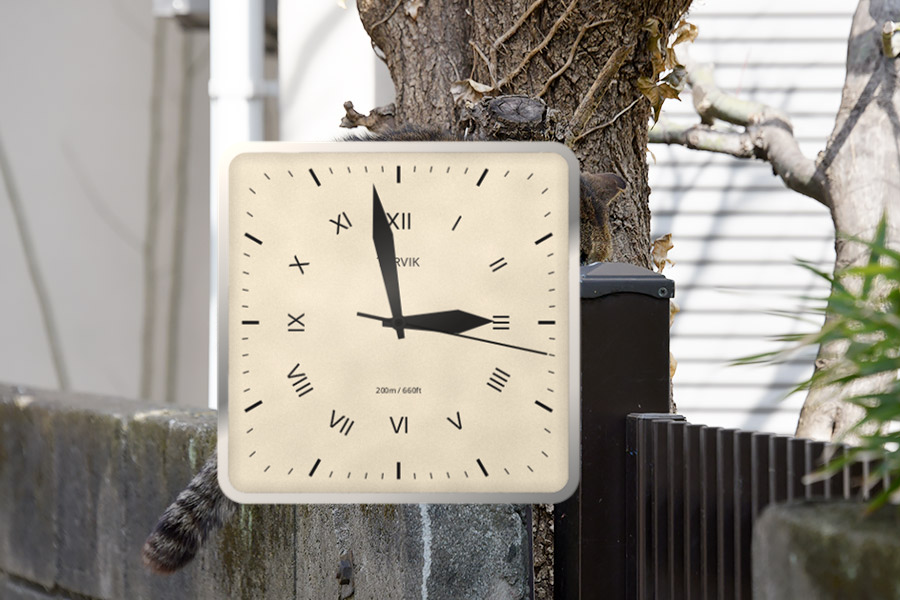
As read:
**2:58:17**
